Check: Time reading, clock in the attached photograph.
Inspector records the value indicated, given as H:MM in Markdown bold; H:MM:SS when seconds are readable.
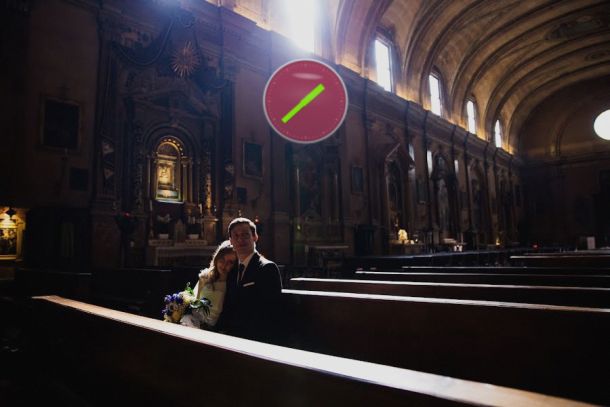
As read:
**1:38**
